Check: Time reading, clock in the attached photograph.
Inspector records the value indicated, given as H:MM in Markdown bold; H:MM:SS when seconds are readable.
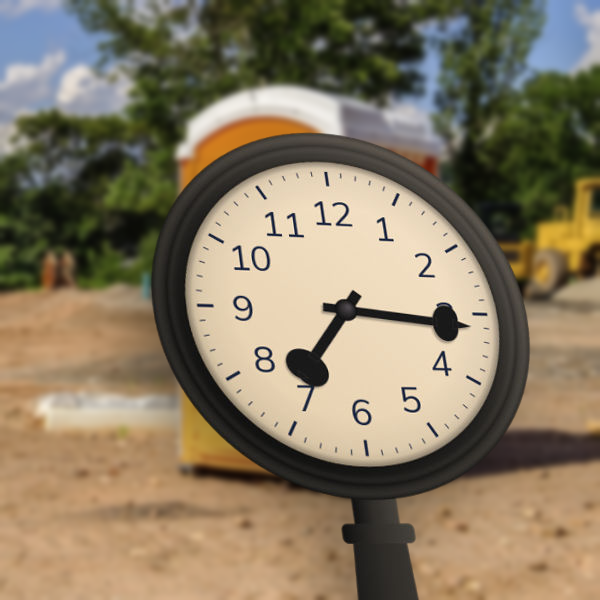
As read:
**7:16**
